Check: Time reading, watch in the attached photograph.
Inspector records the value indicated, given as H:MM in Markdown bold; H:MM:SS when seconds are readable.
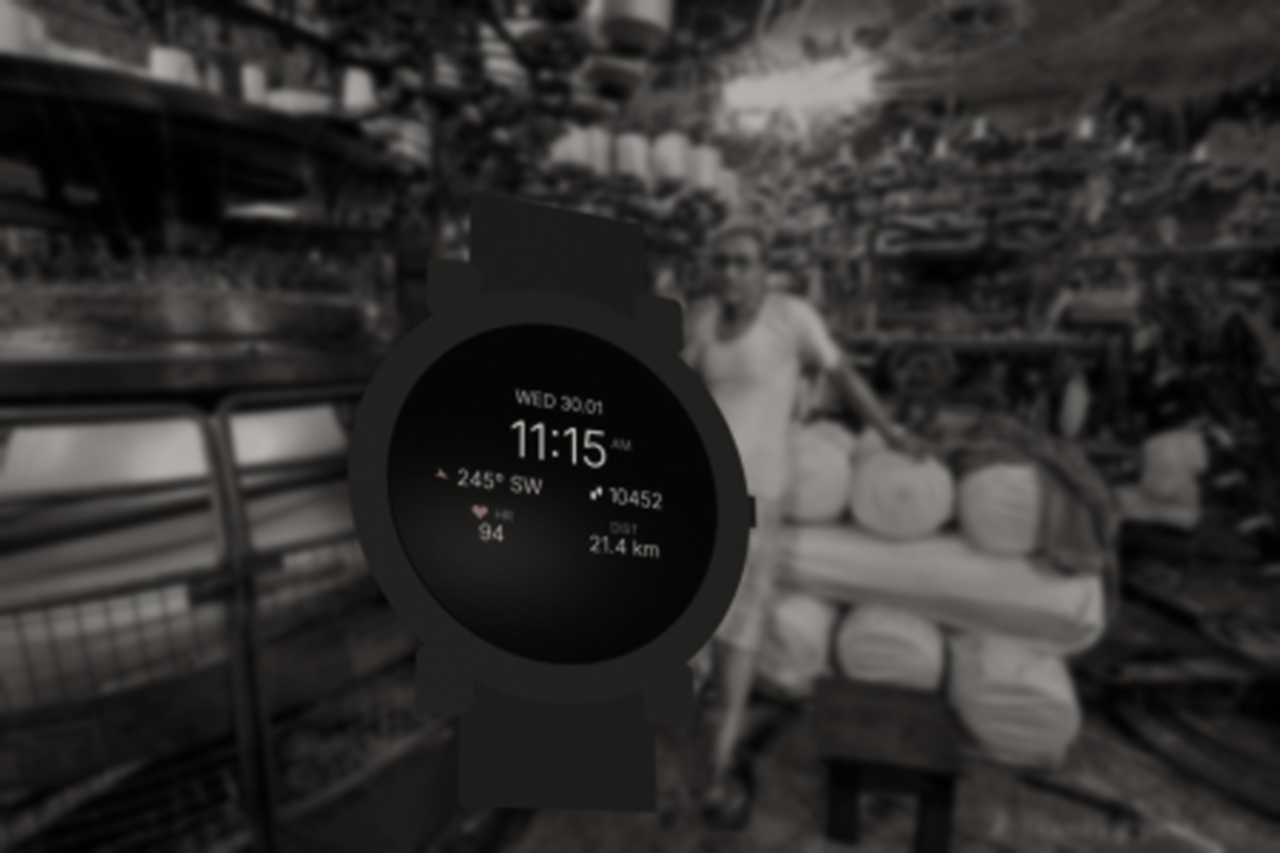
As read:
**11:15**
